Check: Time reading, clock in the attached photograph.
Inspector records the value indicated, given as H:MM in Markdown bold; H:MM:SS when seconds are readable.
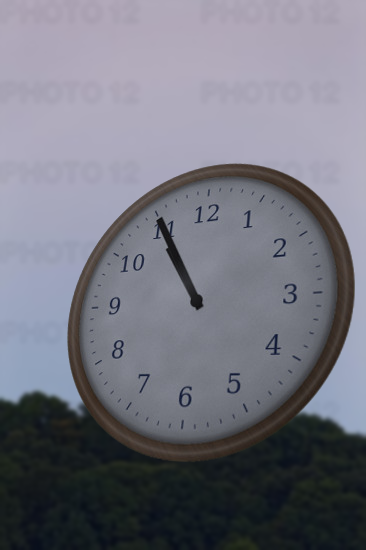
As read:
**10:55**
